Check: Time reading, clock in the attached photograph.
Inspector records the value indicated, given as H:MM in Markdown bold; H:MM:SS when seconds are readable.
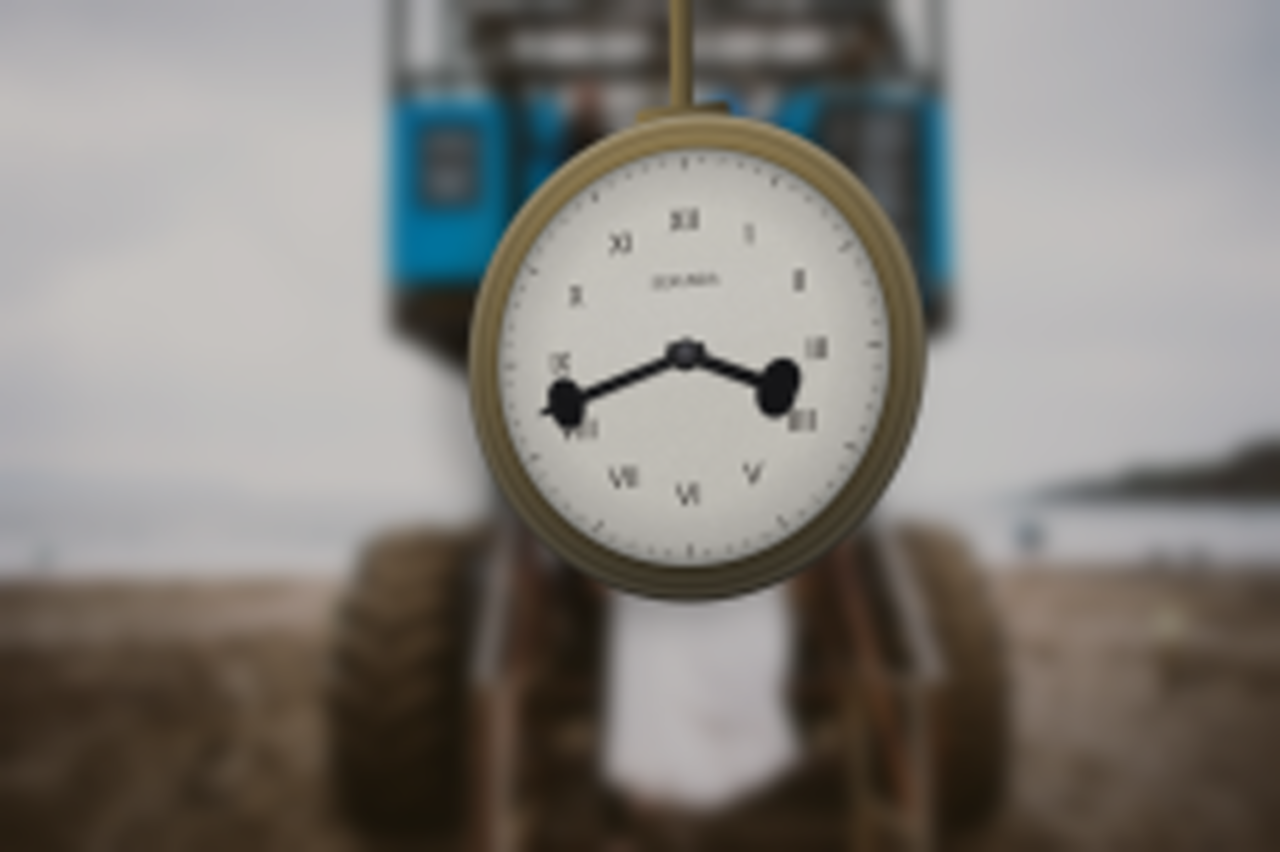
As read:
**3:42**
